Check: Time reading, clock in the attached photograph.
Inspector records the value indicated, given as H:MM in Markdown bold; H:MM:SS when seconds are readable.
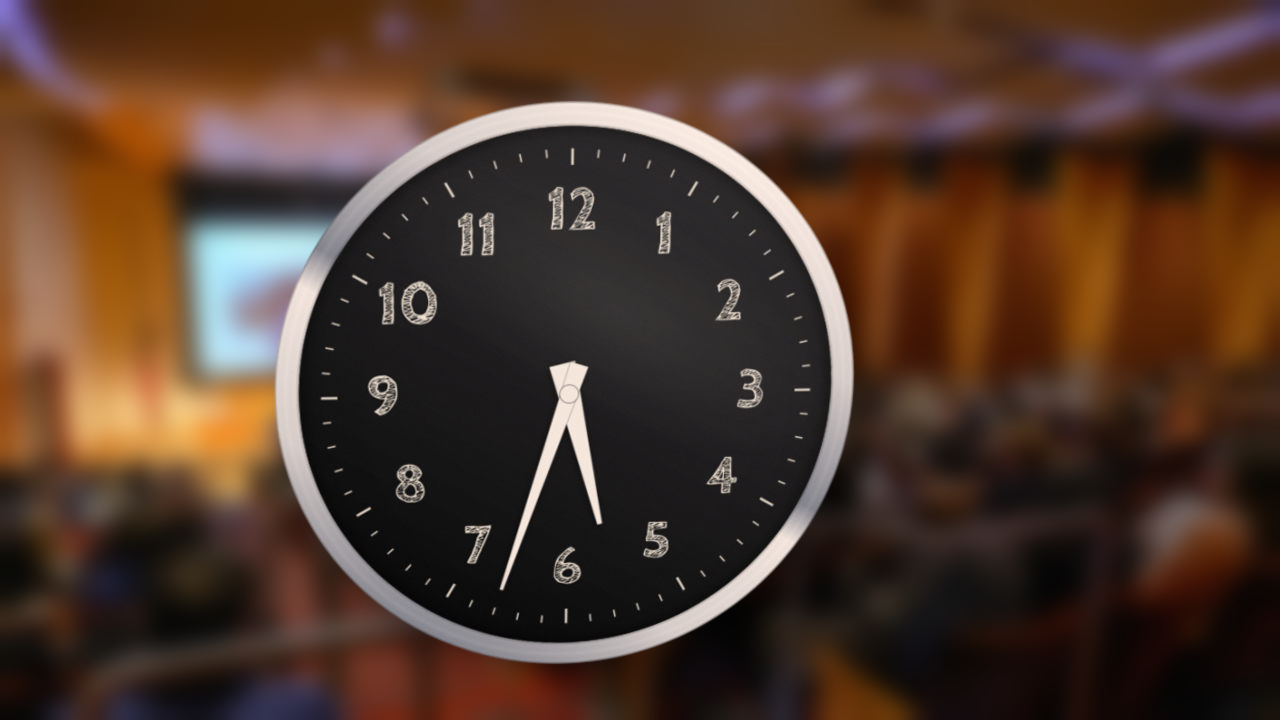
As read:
**5:33**
